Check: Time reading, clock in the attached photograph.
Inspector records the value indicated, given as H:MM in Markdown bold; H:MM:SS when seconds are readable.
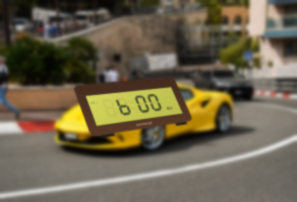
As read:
**6:00**
